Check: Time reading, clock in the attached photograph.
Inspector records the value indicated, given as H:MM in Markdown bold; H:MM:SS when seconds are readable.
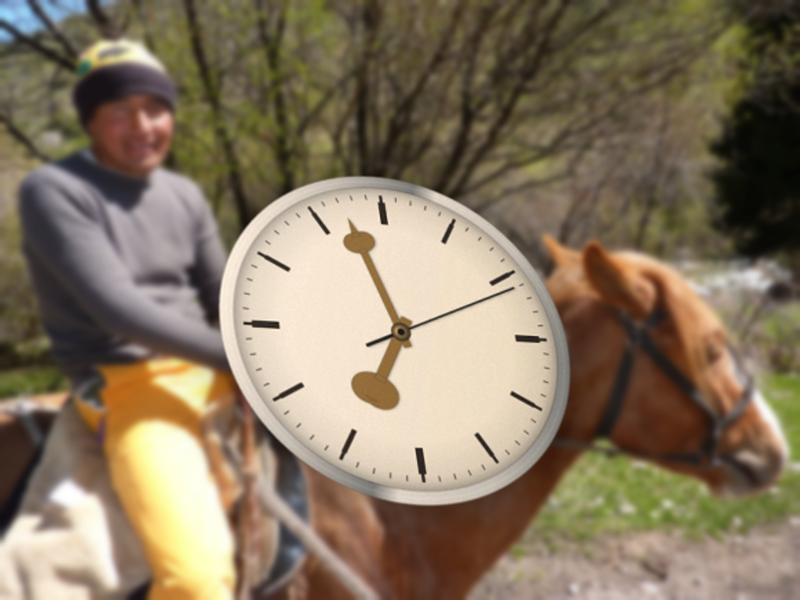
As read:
**6:57:11**
